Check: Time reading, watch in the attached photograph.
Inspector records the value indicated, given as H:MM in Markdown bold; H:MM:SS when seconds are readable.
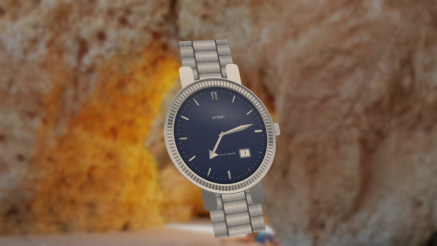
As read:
**7:13**
